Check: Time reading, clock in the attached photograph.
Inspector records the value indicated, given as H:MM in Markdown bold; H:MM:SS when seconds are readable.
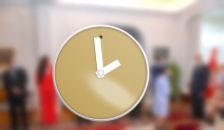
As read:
**1:59**
